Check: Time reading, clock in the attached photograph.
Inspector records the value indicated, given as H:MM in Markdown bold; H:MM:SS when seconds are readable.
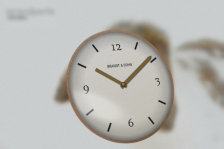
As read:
**10:09**
